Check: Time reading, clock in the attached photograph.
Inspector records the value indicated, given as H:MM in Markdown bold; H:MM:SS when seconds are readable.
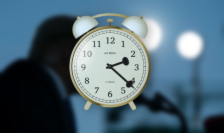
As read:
**2:22**
